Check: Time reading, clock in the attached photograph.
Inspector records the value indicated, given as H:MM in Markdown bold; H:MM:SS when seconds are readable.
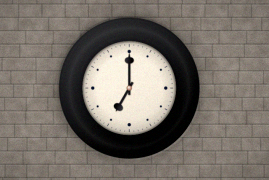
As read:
**7:00**
